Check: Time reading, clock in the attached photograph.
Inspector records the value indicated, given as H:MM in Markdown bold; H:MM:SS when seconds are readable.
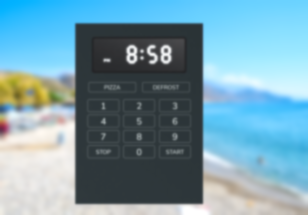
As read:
**8:58**
